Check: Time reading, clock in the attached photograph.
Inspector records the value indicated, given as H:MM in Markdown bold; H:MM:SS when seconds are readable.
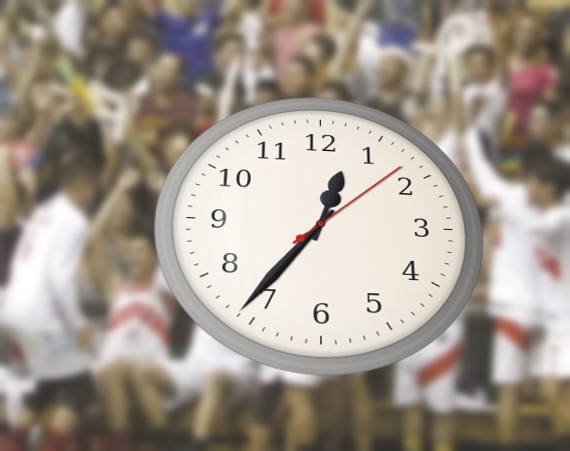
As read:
**12:36:08**
